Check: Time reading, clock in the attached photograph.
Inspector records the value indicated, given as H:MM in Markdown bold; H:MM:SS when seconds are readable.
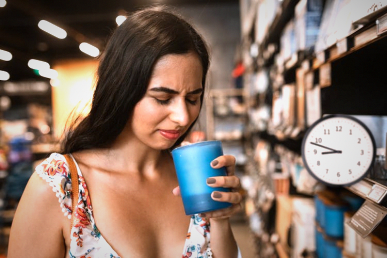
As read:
**8:48**
